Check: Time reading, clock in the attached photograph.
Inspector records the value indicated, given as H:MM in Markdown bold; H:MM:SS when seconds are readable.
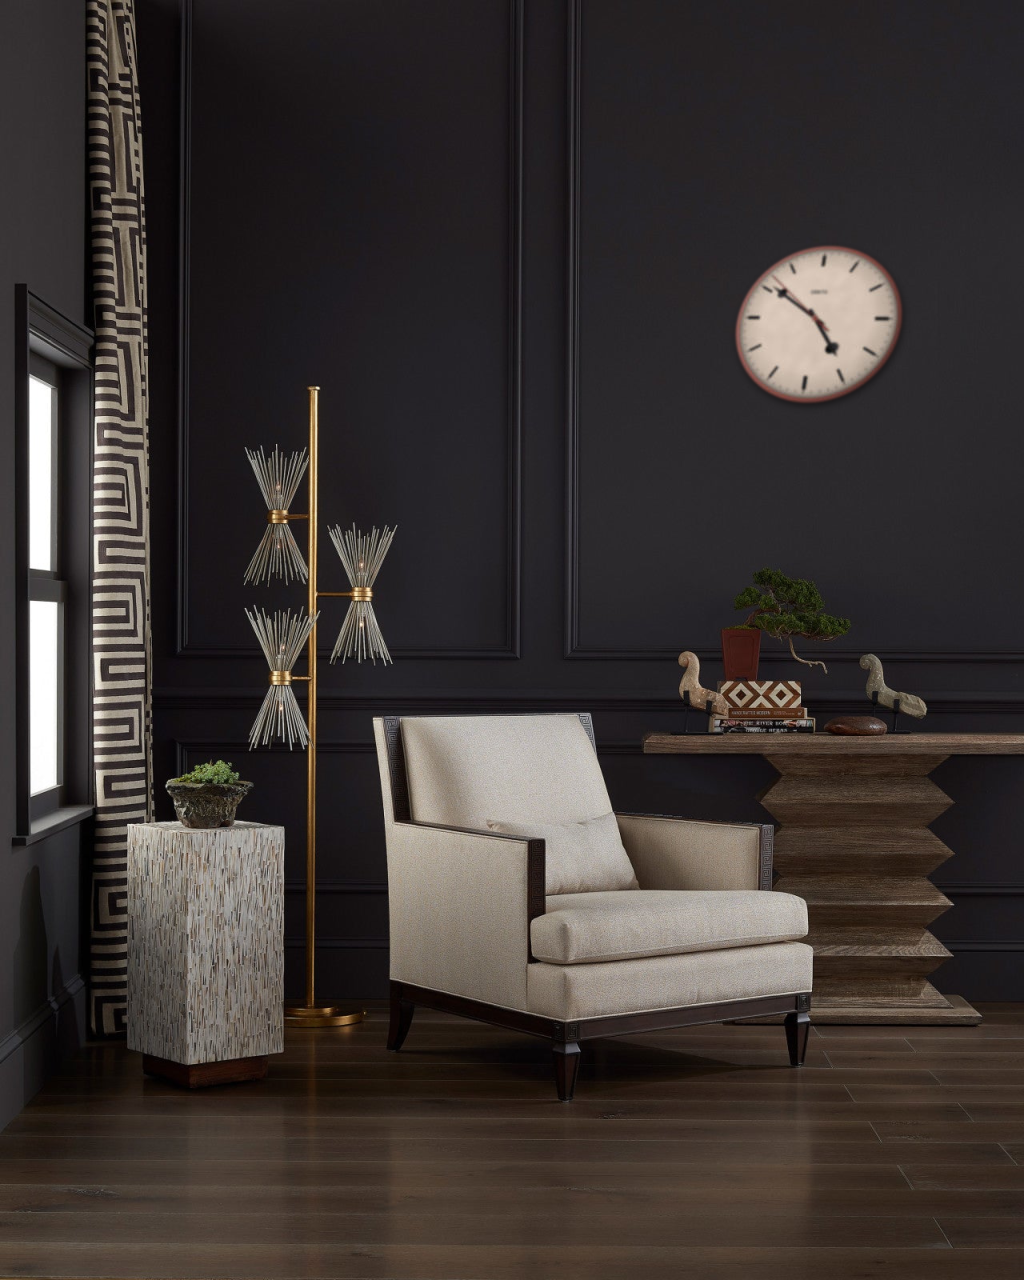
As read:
**4:50:52**
